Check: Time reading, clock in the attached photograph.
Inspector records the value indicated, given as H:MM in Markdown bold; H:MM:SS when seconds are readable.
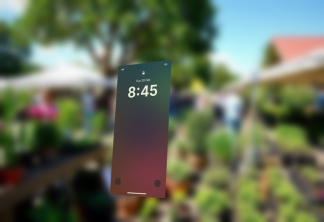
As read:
**8:45**
